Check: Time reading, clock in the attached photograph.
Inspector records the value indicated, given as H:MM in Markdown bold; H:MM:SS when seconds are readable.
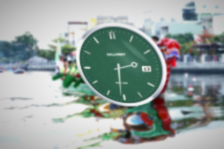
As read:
**2:31**
